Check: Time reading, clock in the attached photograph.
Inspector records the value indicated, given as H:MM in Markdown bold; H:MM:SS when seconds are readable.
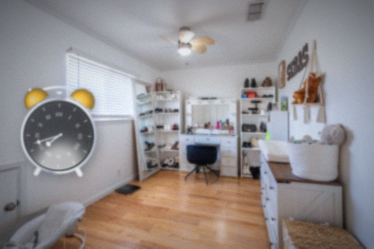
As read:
**7:42**
